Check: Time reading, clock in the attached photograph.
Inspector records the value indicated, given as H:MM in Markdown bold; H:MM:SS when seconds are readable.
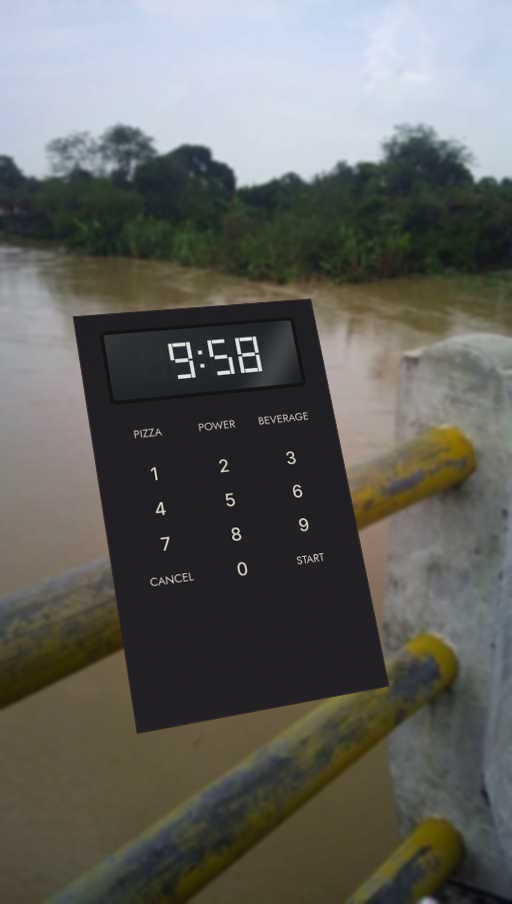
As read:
**9:58**
